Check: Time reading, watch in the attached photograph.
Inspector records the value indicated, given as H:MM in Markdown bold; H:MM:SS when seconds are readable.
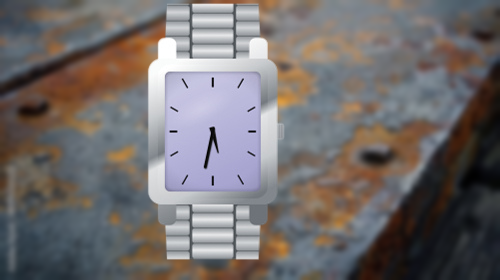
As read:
**5:32**
